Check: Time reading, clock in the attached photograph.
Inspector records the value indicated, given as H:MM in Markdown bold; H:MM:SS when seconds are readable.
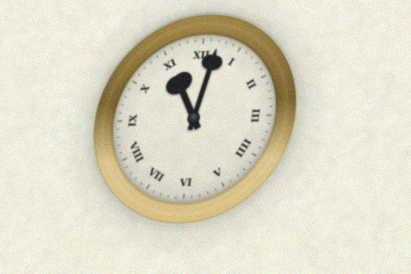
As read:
**11:02**
